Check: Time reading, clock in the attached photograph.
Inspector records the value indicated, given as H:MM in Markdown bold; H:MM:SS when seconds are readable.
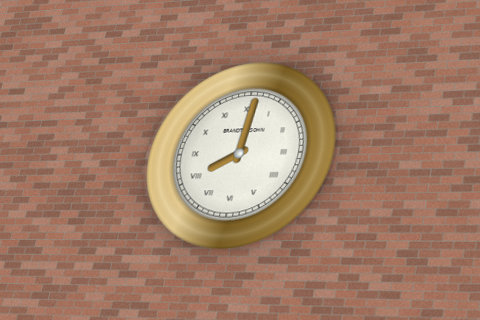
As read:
**8:01**
